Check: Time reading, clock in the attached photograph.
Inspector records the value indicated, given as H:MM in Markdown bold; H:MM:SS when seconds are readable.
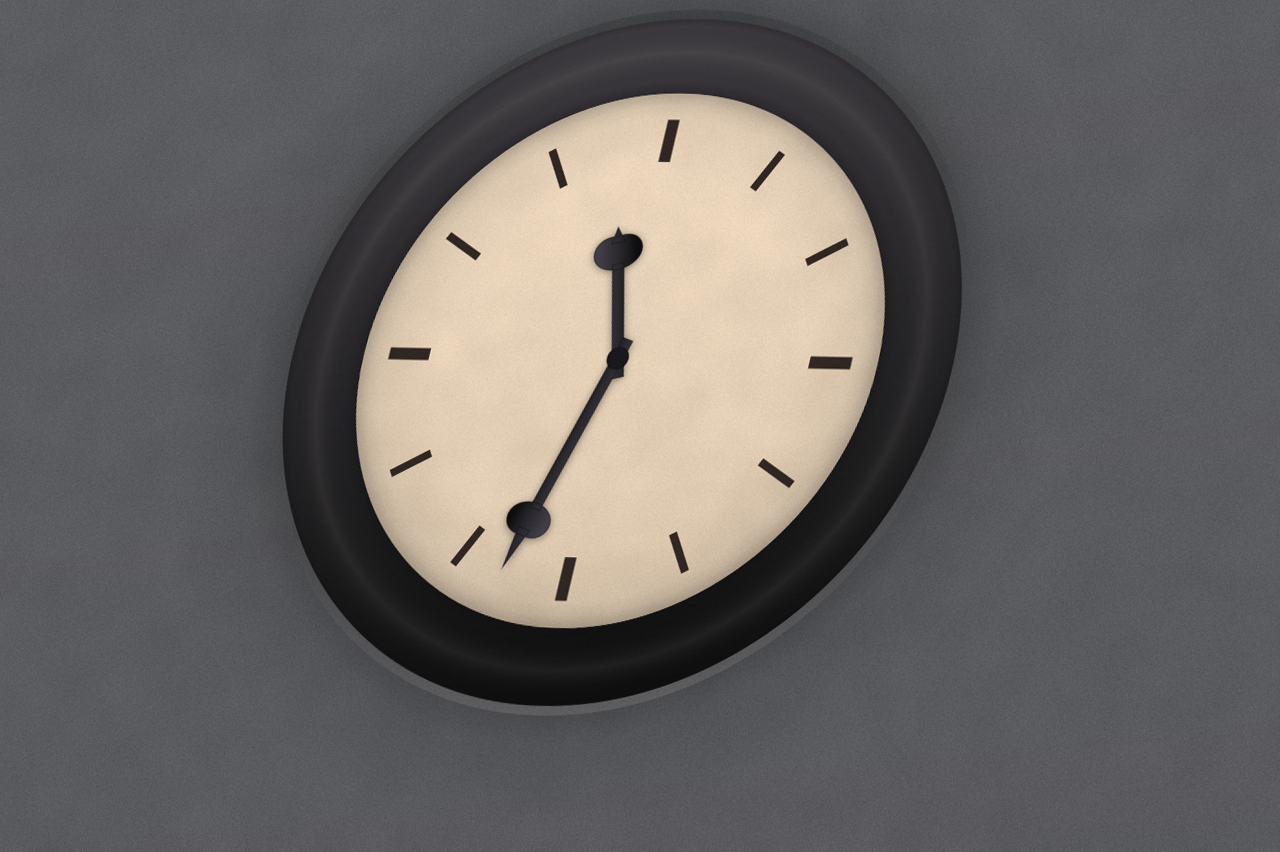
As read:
**11:33**
